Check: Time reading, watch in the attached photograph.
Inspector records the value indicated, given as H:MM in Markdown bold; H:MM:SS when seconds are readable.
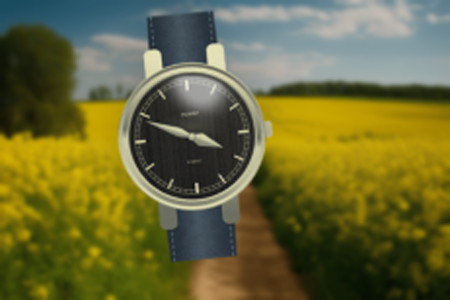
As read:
**3:49**
